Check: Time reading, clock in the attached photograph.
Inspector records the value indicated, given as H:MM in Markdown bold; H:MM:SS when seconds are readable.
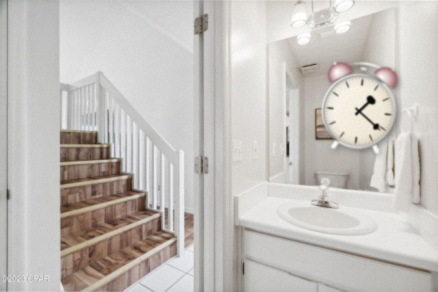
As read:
**1:21**
